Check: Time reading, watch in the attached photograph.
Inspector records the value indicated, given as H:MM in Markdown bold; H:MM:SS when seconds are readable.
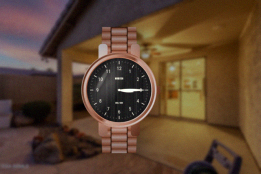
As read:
**3:15**
